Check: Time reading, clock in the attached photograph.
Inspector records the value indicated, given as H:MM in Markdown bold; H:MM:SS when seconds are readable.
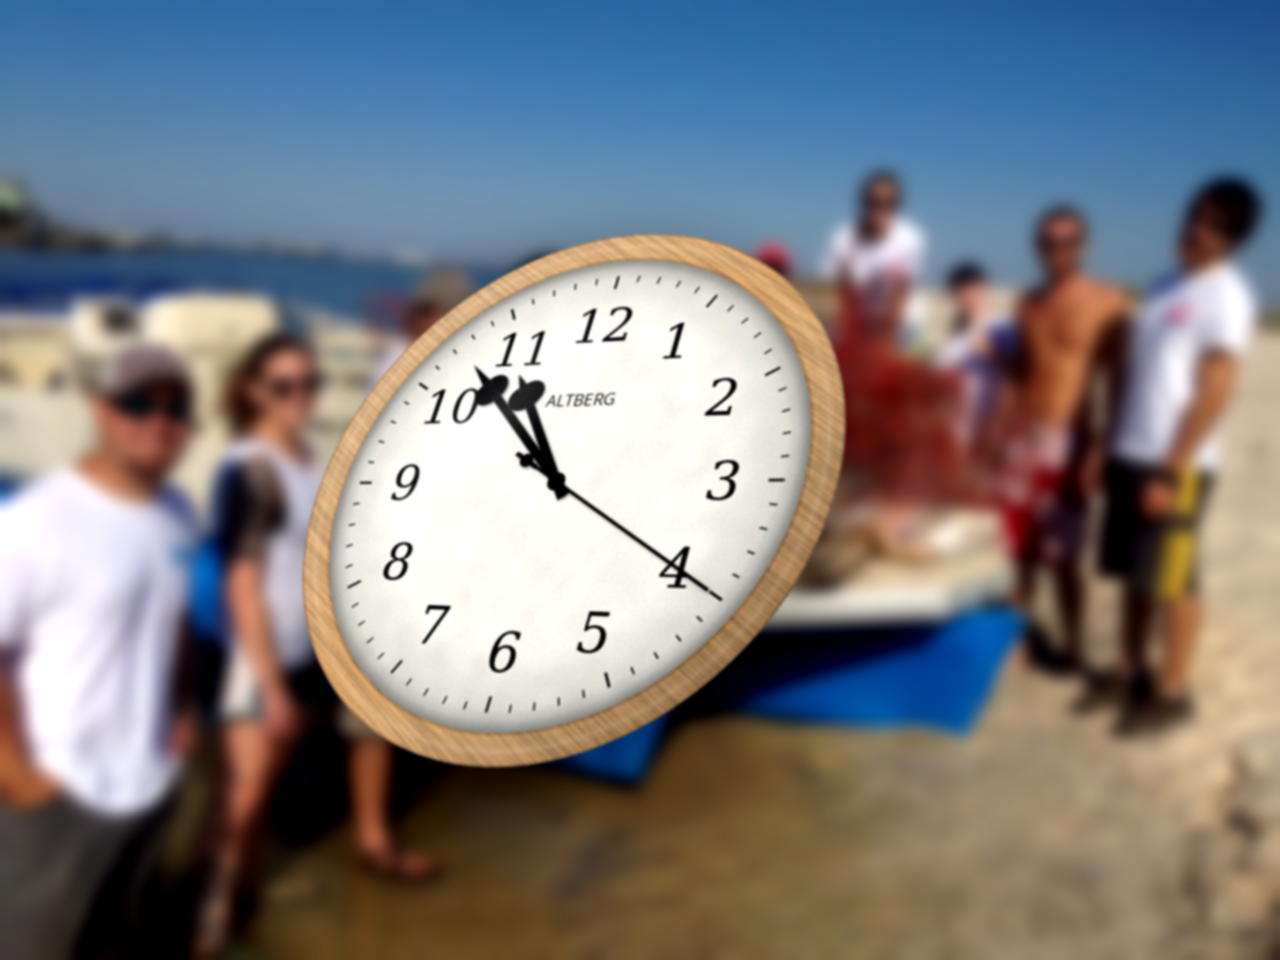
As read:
**10:52:20**
